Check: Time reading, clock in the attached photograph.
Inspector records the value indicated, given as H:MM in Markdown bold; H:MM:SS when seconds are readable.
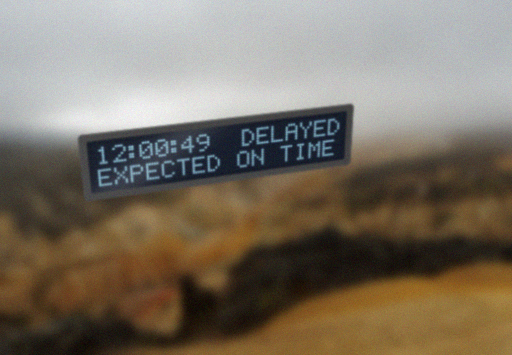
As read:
**12:00:49**
